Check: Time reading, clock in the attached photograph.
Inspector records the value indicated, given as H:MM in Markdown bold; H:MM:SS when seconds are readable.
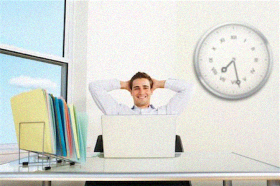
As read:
**7:28**
